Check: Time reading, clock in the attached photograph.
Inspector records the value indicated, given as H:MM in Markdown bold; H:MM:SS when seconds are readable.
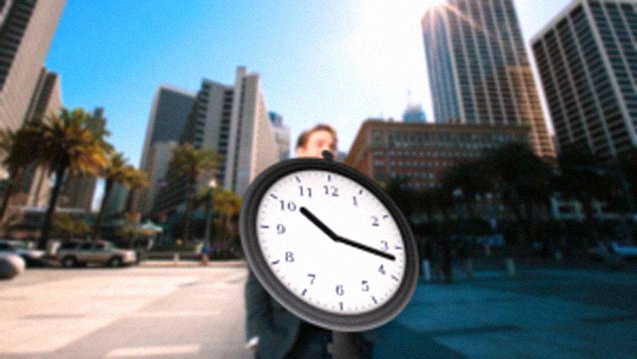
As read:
**10:17**
